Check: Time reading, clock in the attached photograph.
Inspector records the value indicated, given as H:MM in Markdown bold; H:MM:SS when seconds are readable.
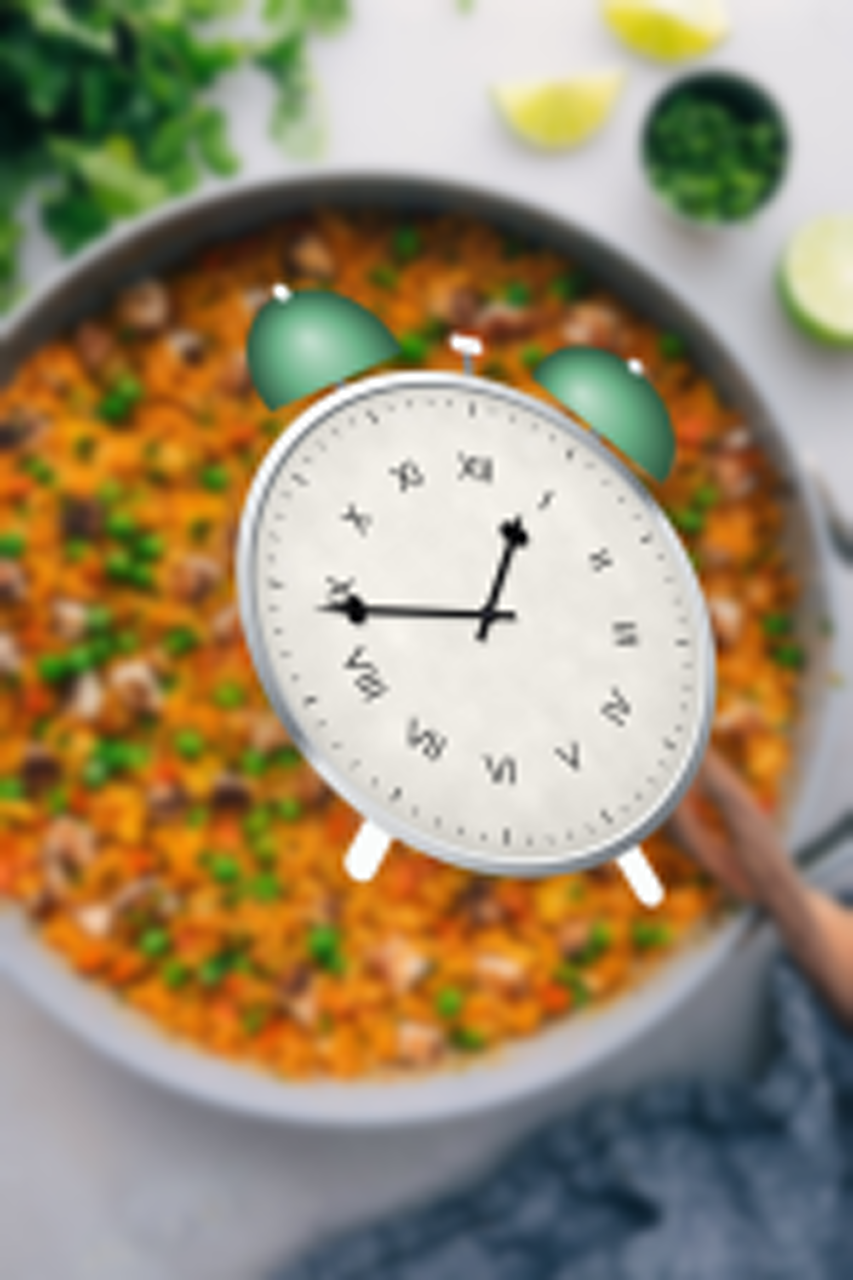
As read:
**12:44**
